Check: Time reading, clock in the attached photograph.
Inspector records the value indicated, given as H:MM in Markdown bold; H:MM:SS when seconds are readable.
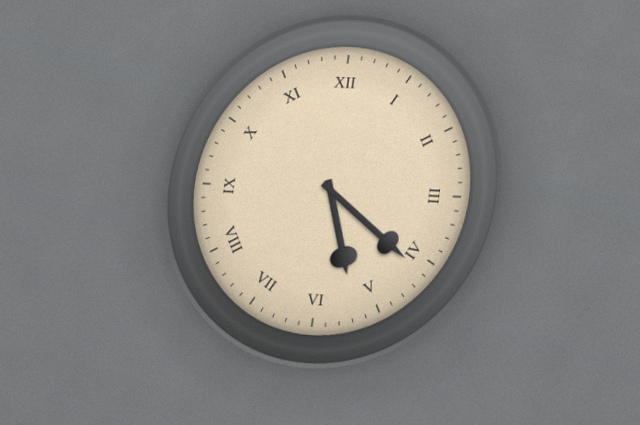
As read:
**5:21**
